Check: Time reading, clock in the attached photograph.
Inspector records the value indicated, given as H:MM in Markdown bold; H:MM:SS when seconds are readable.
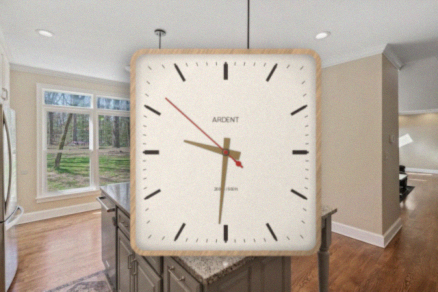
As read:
**9:30:52**
